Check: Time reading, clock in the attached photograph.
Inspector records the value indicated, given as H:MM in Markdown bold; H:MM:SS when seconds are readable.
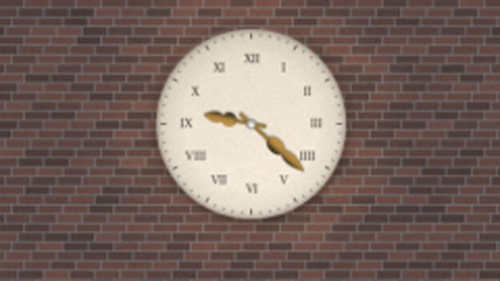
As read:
**9:22**
